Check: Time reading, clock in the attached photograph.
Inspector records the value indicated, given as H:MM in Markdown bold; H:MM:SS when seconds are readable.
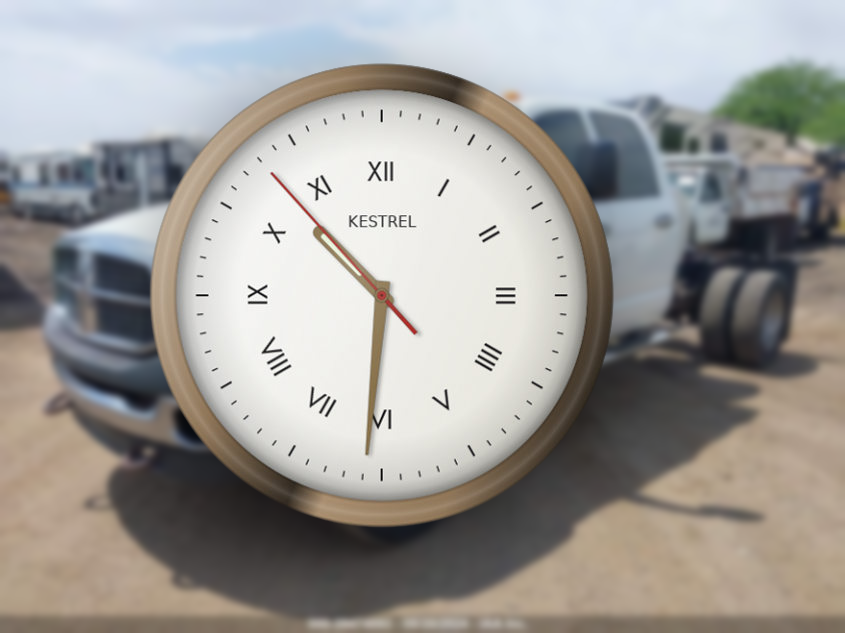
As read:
**10:30:53**
